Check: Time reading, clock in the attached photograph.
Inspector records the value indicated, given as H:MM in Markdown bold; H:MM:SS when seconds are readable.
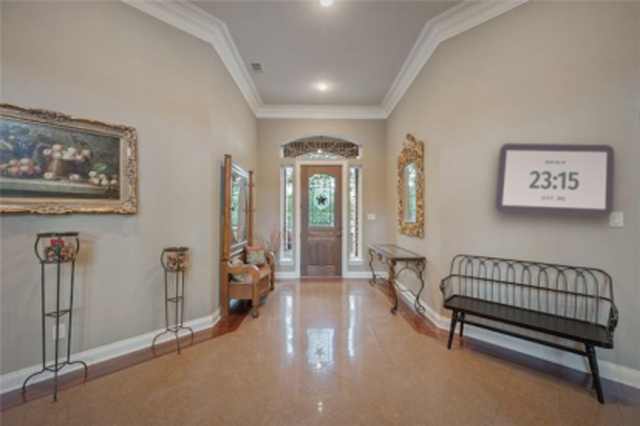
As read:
**23:15**
